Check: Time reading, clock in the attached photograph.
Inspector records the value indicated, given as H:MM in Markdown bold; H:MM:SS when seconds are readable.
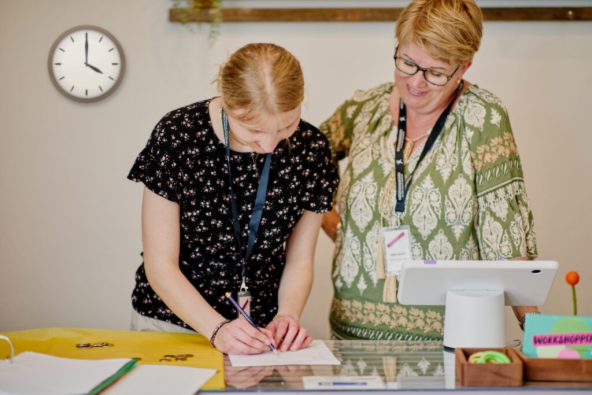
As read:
**4:00**
